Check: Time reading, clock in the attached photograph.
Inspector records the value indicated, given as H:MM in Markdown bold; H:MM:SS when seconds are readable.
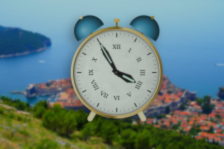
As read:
**3:55**
